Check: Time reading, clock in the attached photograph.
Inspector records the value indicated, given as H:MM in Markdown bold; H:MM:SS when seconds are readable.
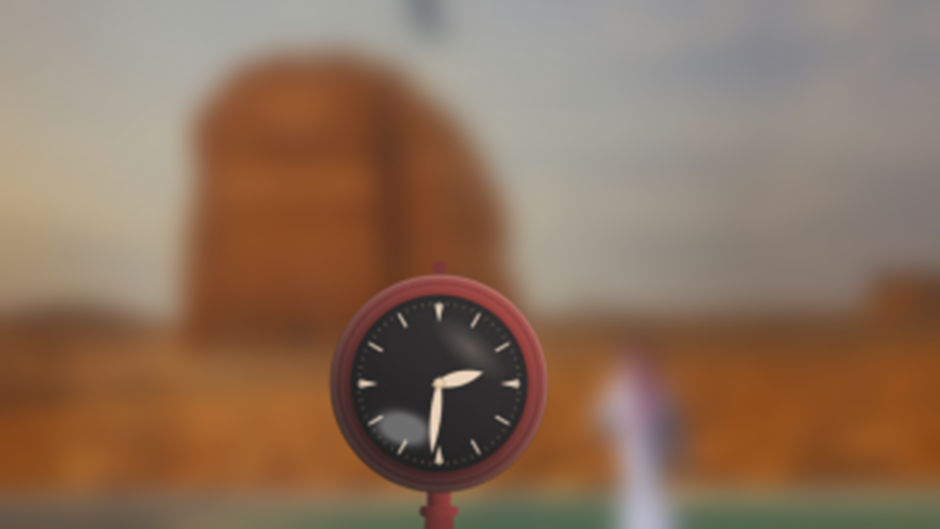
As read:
**2:31**
